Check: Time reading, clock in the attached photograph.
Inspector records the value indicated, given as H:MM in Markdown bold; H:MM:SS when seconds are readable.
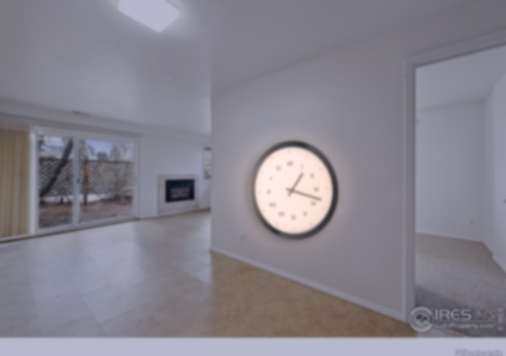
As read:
**1:18**
